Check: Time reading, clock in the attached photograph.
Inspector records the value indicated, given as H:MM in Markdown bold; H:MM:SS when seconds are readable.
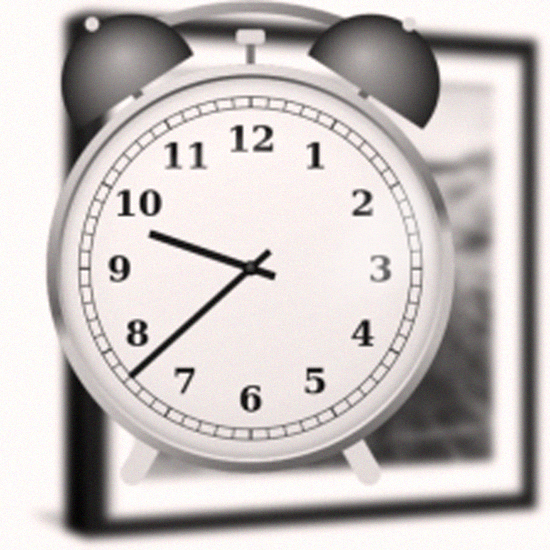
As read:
**9:38**
